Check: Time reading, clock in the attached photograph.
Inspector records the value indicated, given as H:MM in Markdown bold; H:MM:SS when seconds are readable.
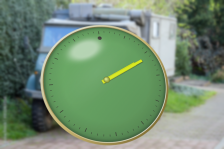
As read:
**2:11**
